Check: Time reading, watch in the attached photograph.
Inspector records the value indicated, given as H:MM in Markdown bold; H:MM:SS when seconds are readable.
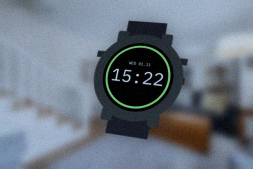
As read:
**15:22**
